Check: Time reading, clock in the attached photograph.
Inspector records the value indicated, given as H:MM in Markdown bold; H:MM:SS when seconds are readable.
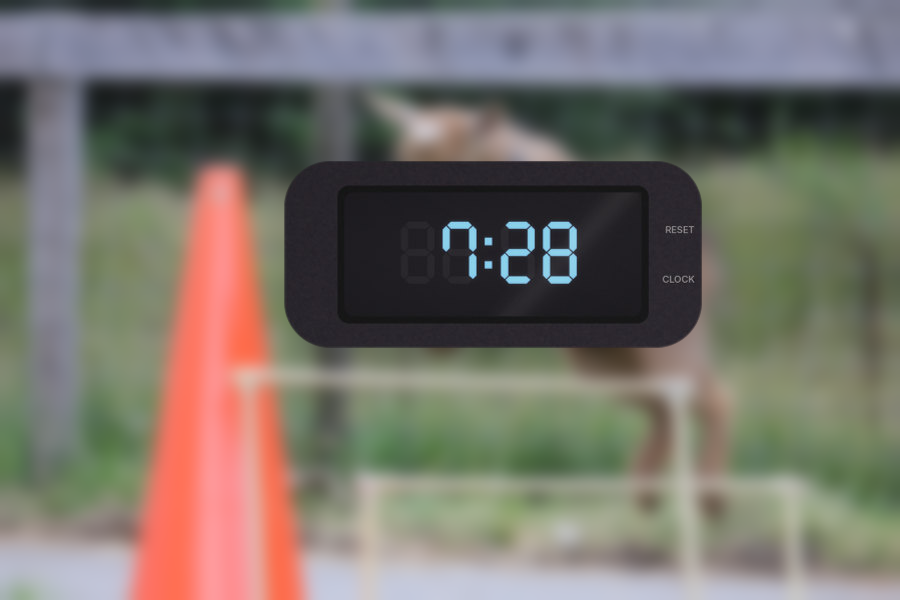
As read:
**7:28**
